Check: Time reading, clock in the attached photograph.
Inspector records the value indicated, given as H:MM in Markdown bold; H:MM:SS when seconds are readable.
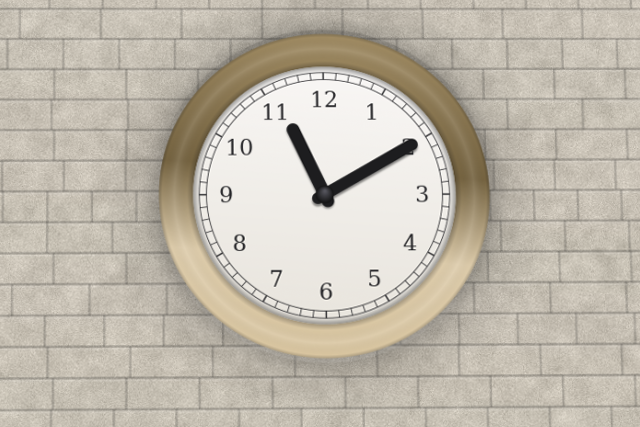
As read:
**11:10**
